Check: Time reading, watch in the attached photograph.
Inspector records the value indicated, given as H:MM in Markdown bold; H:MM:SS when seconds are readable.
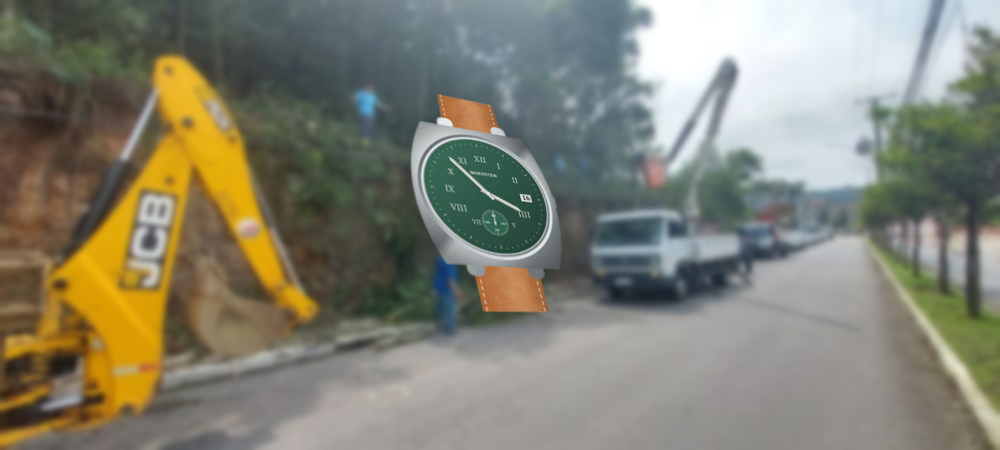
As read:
**3:53**
